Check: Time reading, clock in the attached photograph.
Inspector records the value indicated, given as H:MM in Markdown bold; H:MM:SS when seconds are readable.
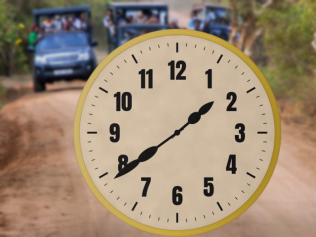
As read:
**1:39**
